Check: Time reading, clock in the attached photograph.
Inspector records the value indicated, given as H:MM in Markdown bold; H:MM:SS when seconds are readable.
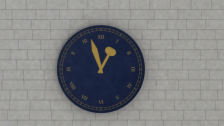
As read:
**12:57**
